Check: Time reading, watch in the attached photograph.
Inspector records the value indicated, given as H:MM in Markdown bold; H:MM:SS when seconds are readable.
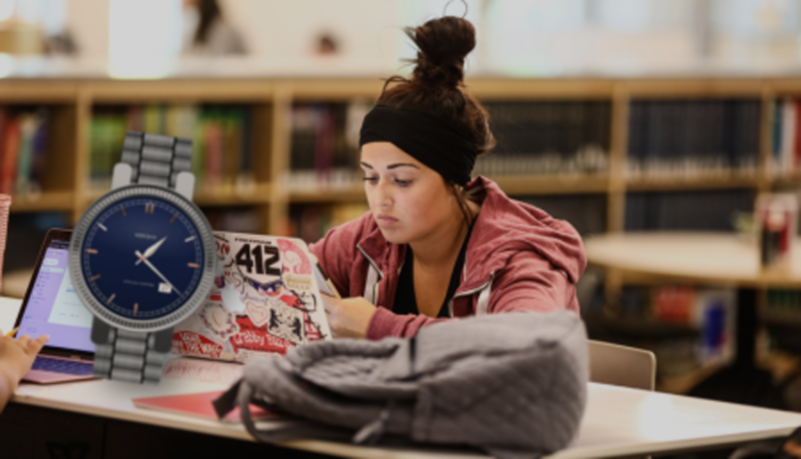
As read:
**1:21**
